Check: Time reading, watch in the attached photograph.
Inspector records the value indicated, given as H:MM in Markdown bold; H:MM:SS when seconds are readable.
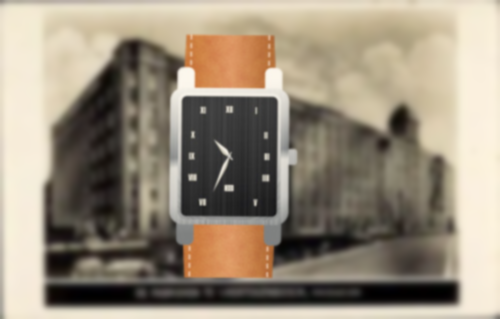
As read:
**10:34**
